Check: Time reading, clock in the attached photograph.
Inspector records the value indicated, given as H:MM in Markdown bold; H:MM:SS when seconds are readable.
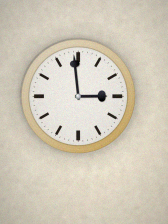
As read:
**2:59**
